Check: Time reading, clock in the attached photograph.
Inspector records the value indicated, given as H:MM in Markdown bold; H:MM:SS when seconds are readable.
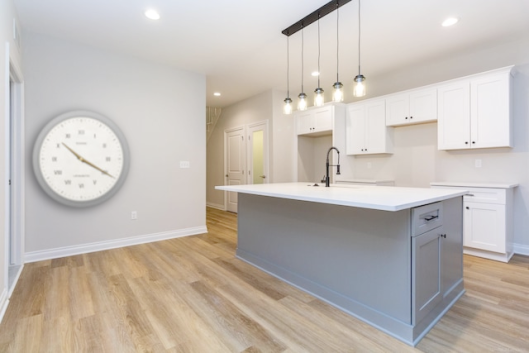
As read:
**10:20**
